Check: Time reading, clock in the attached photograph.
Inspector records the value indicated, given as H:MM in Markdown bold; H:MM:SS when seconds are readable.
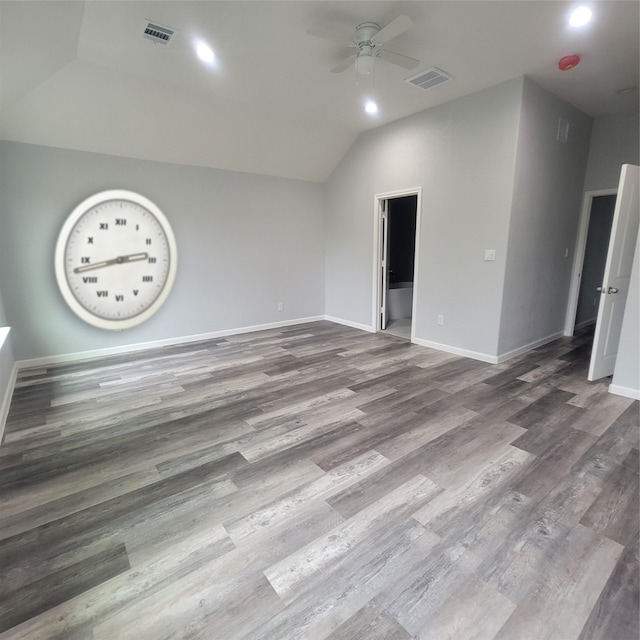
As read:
**2:43**
